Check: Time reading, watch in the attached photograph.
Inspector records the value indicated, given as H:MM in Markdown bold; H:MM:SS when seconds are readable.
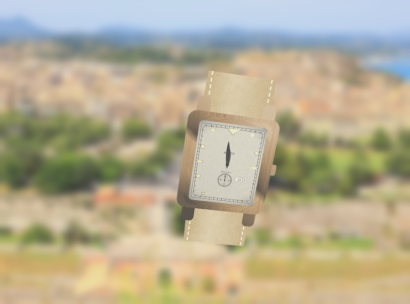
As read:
**11:59**
